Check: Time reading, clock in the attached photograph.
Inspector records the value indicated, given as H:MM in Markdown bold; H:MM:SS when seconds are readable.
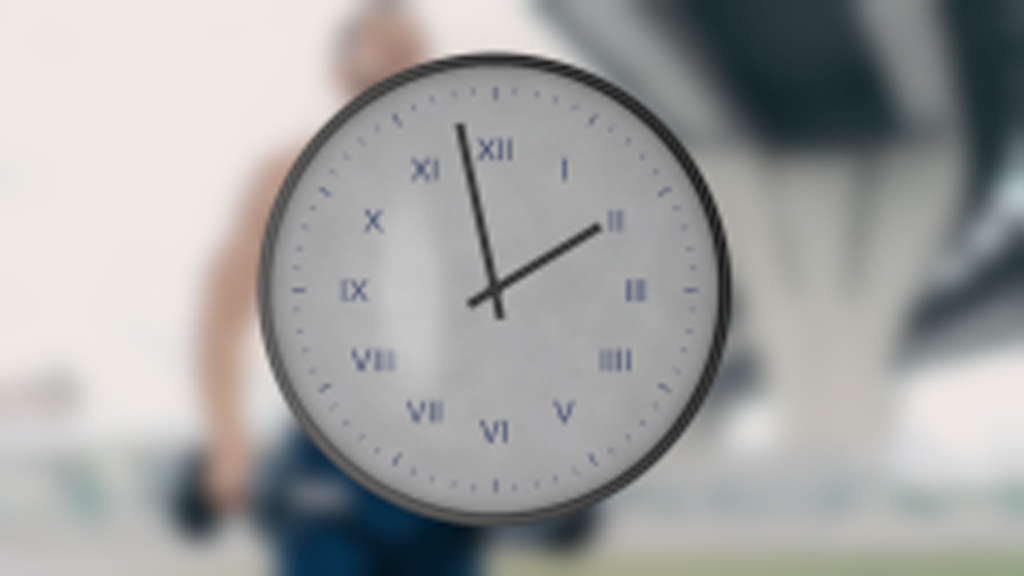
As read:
**1:58**
